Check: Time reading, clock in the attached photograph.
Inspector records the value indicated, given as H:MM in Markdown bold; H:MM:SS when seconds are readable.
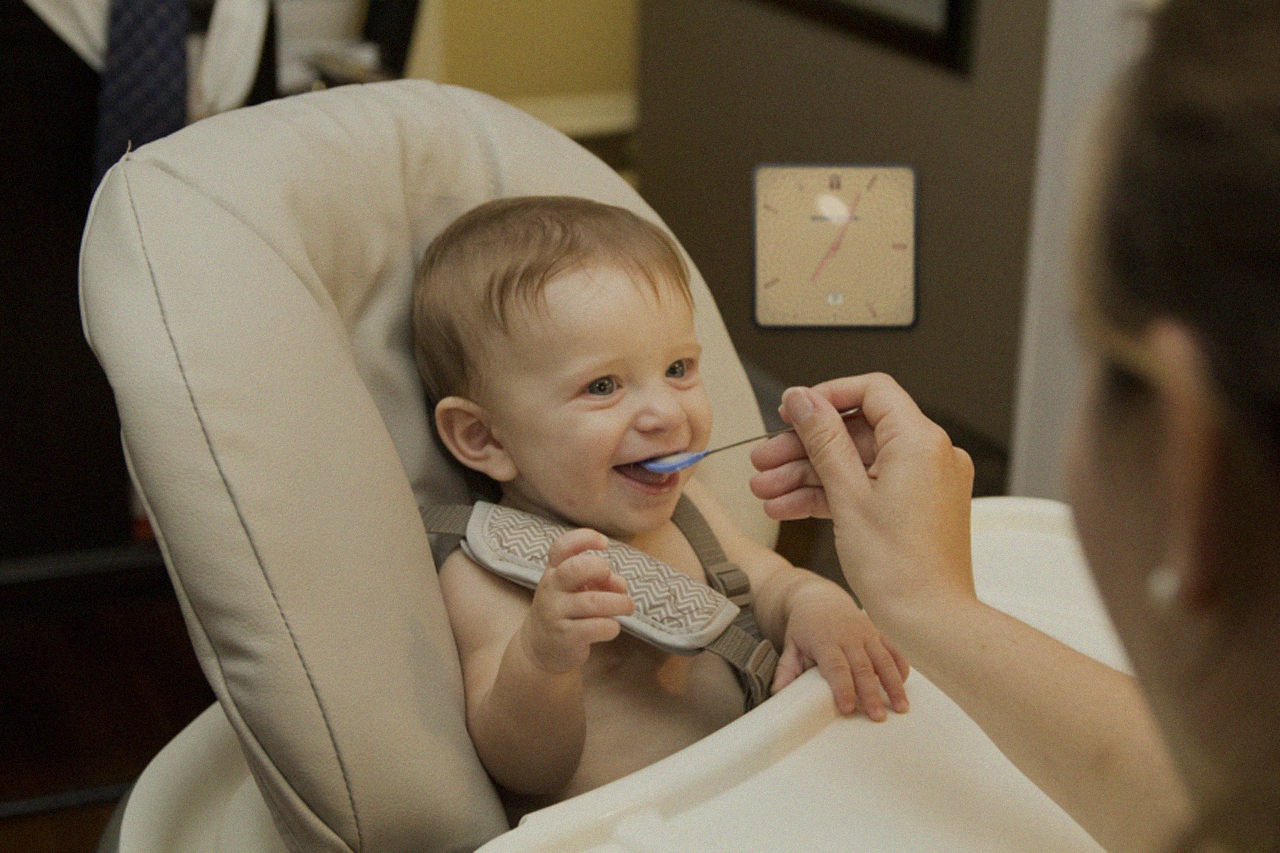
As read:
**7:04**
